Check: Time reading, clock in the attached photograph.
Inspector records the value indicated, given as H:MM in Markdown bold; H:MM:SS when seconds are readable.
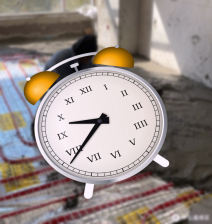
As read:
**9:39**
